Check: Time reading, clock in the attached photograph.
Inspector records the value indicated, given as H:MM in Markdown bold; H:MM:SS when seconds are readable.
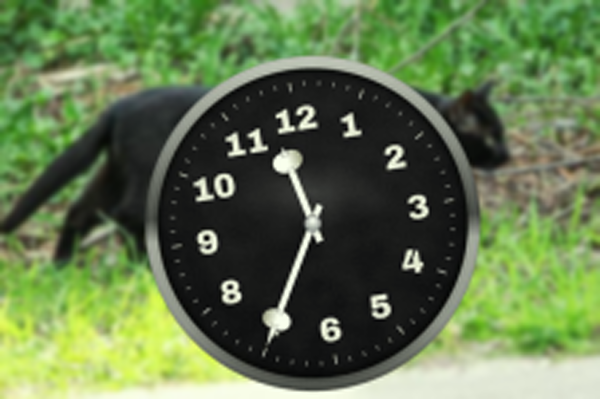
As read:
**11:35**
